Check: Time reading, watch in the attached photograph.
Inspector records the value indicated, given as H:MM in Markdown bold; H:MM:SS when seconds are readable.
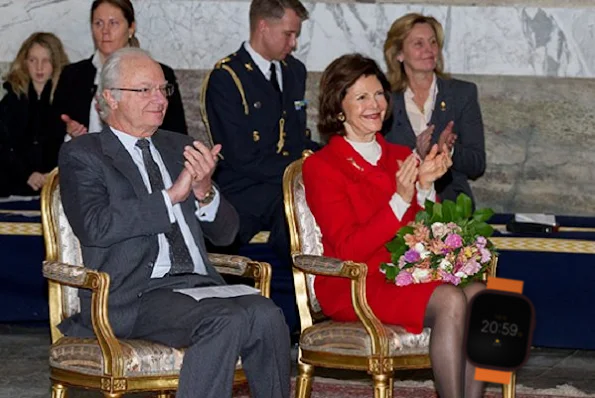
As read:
**20:59**
